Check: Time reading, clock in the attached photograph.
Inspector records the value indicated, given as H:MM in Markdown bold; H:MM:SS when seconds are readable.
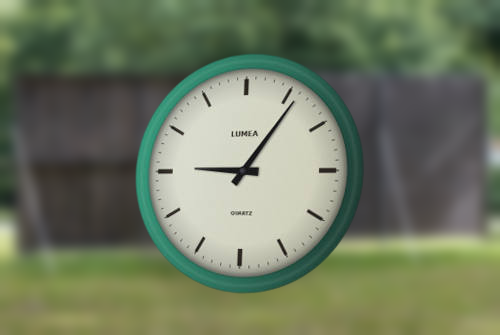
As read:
**9:06**
